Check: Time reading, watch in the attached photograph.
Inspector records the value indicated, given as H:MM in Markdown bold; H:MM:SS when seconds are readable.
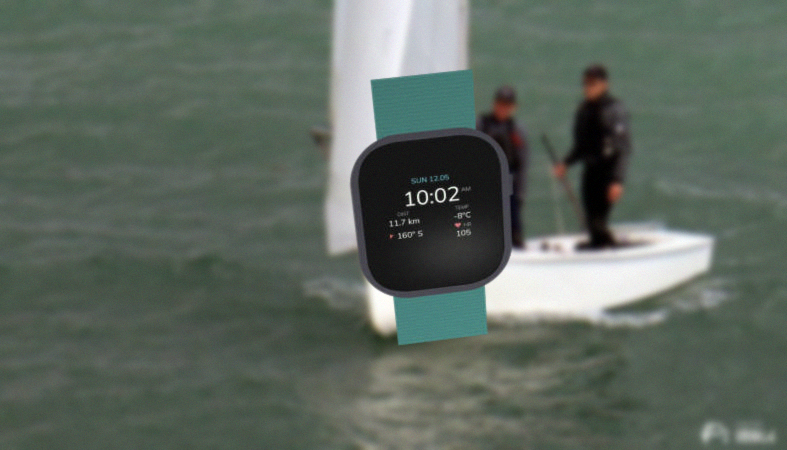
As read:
**10:02**
